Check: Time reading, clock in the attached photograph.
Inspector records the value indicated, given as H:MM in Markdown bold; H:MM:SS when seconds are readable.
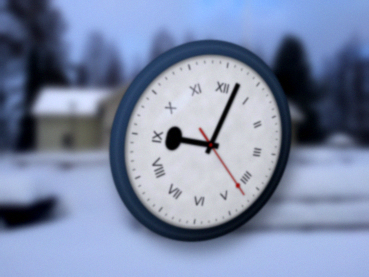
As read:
**9:02:22**
